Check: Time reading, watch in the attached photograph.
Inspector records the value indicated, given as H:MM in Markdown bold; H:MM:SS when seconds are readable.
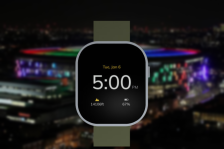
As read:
**5:00**
